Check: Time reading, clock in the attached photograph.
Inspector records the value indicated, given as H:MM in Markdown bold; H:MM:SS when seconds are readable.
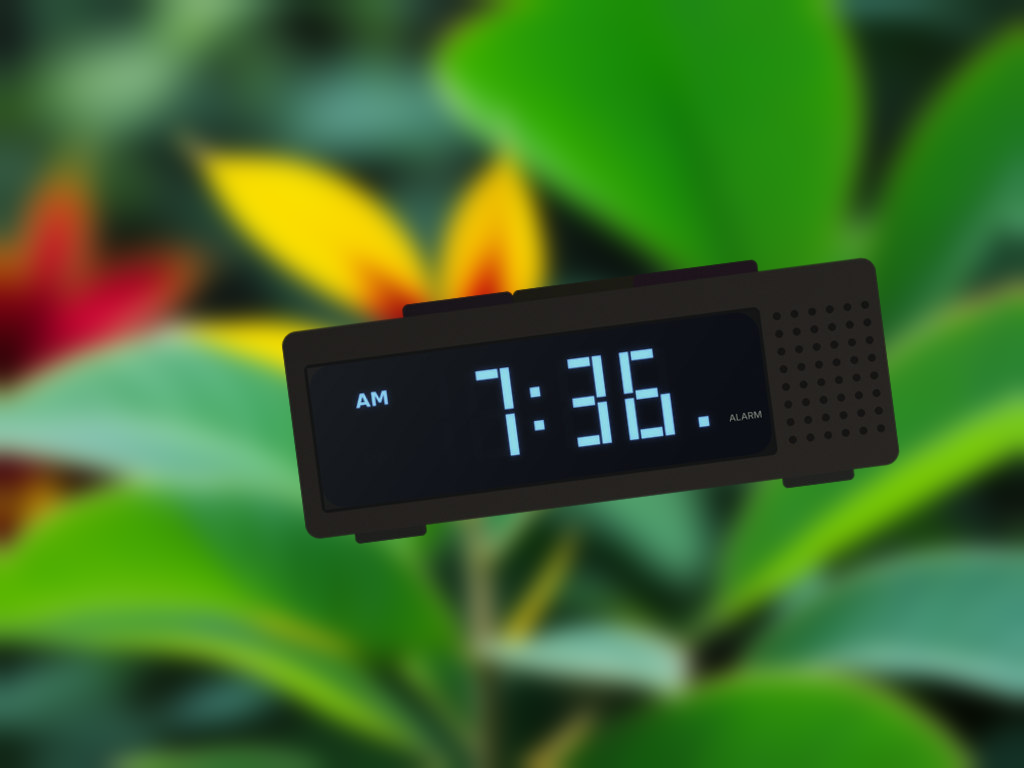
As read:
**7:36**
